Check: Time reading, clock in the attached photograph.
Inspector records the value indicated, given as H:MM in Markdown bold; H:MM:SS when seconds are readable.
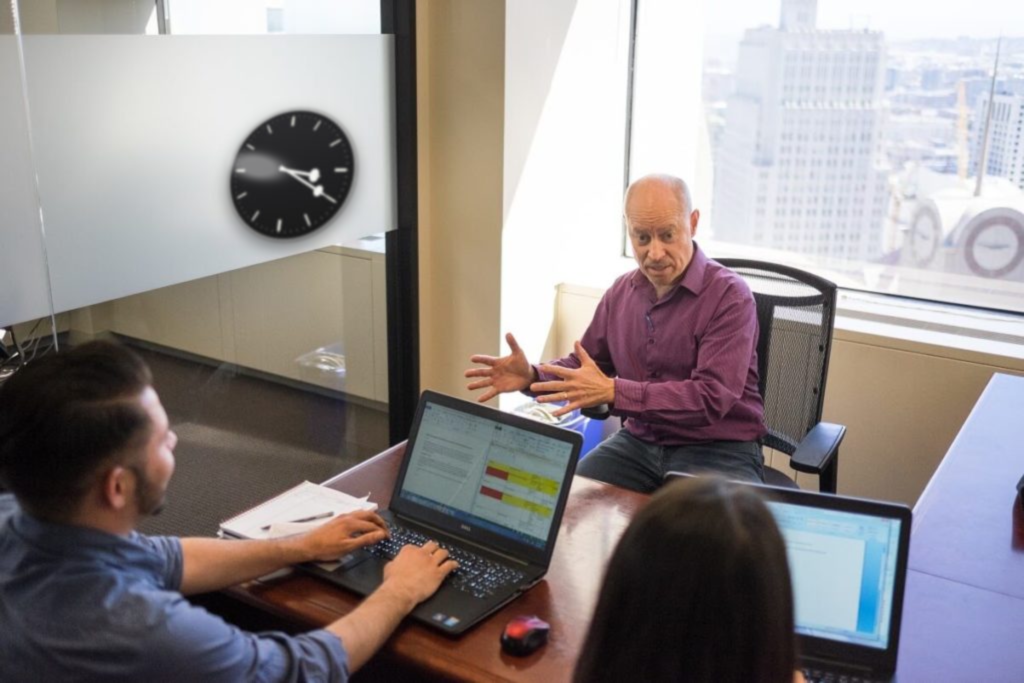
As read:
**3:20**
